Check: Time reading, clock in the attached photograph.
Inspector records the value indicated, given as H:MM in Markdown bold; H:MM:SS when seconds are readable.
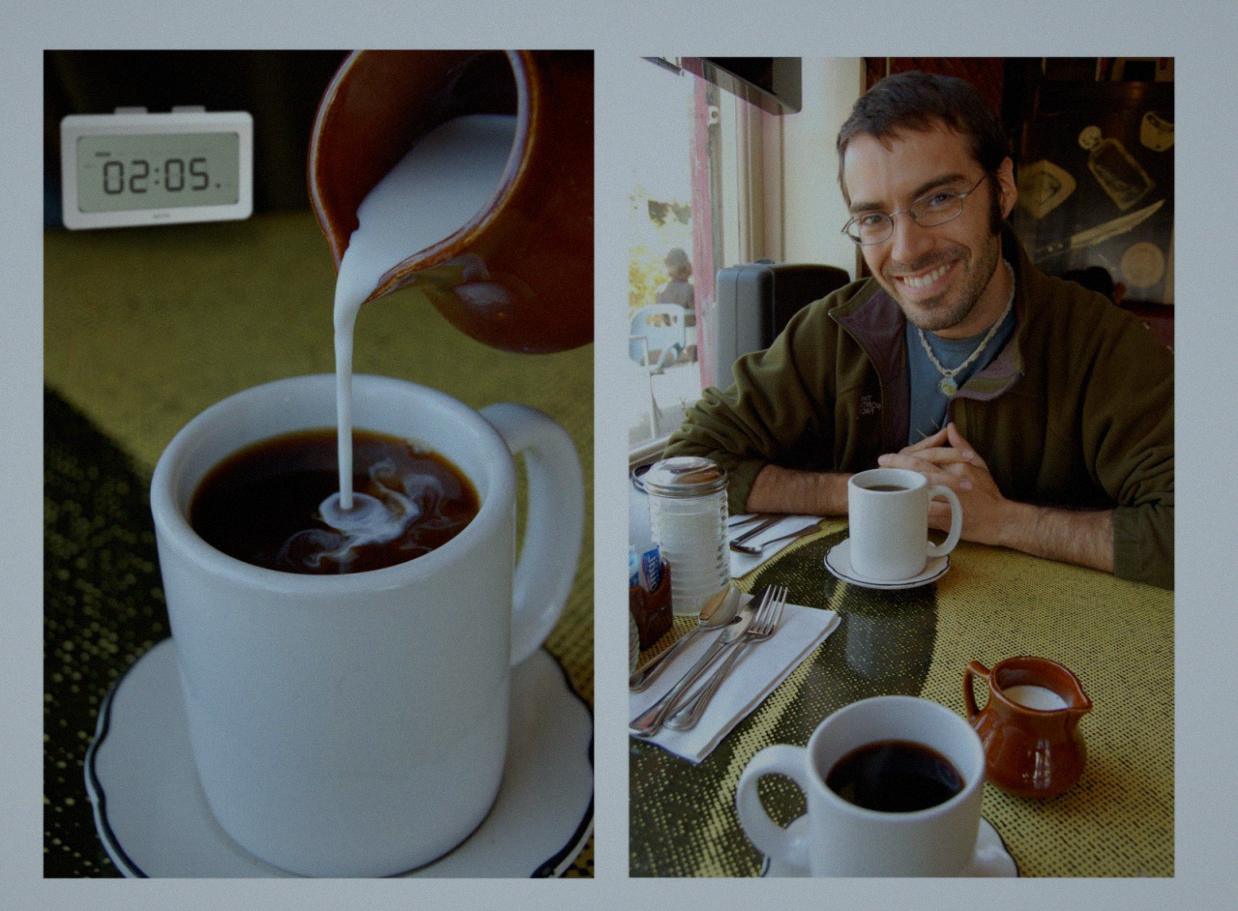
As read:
**2:05**
